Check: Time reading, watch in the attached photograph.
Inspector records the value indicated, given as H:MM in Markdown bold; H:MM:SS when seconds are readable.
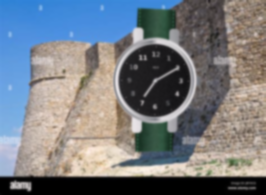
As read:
**7:10**
